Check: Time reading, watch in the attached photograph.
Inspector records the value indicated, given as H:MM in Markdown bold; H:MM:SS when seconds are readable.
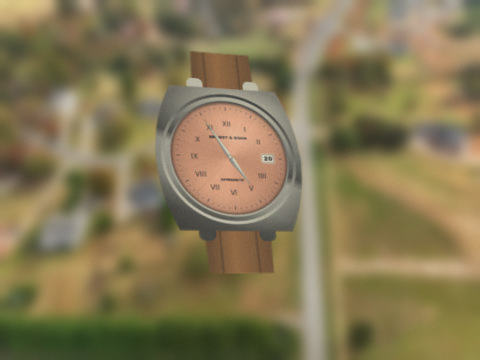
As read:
**4:55**
